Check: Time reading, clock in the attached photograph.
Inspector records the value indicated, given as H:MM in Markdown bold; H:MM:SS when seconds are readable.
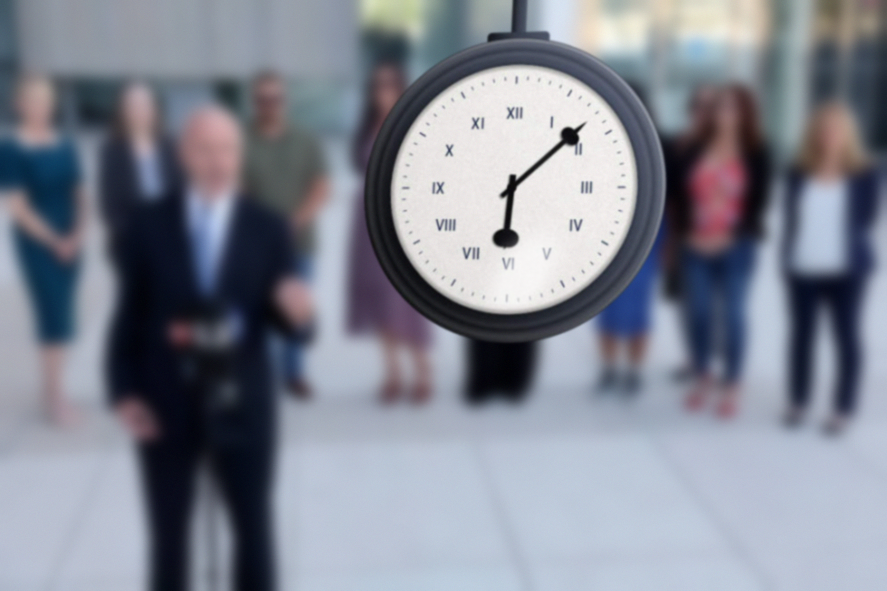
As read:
**6:08**
